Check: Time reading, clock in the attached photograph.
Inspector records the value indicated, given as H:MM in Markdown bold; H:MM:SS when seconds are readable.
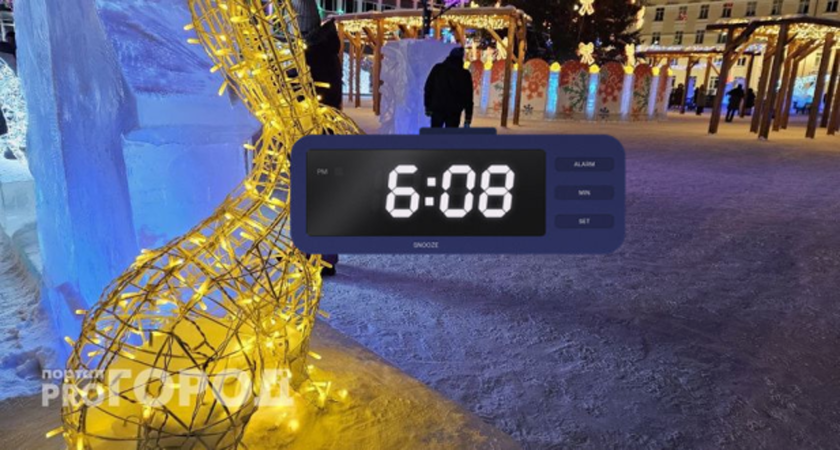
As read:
**6:08**
